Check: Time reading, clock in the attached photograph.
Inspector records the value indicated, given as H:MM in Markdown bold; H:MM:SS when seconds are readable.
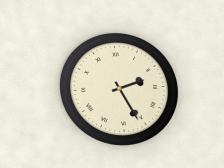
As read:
**2:26**
